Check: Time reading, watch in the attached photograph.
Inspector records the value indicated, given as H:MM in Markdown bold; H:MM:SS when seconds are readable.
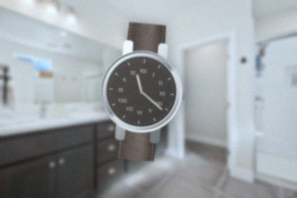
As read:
**11:21**
